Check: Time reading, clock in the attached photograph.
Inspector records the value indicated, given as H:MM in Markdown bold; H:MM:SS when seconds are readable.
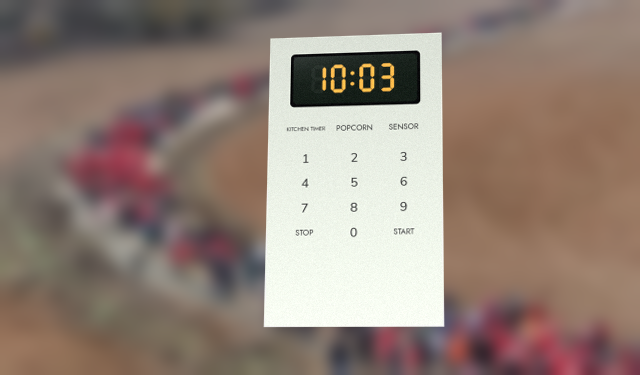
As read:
**10:03**
